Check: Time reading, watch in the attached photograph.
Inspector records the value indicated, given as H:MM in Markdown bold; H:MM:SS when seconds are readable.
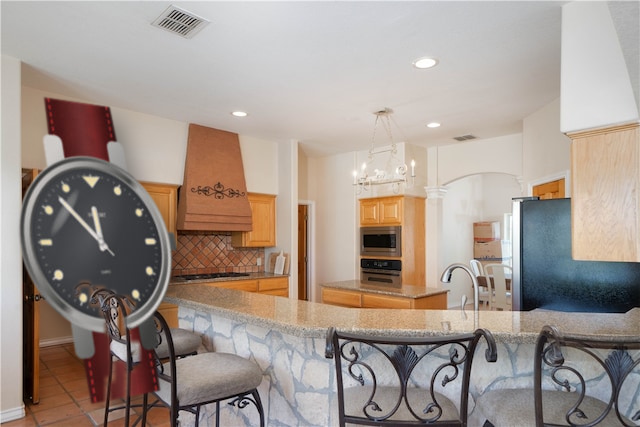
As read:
**11:52:53**
